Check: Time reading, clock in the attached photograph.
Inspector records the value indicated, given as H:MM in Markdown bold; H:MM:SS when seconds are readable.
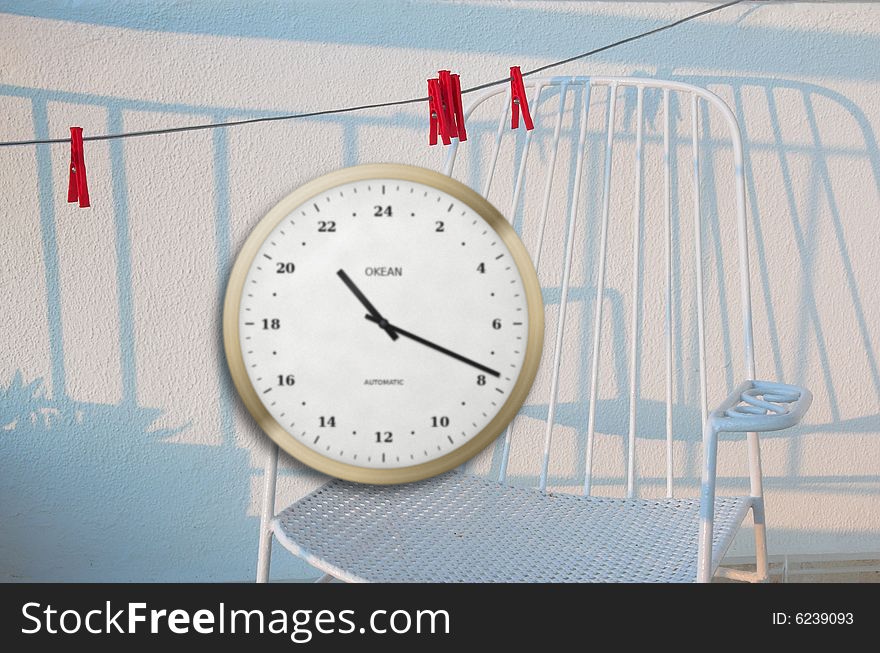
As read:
**21:19**
